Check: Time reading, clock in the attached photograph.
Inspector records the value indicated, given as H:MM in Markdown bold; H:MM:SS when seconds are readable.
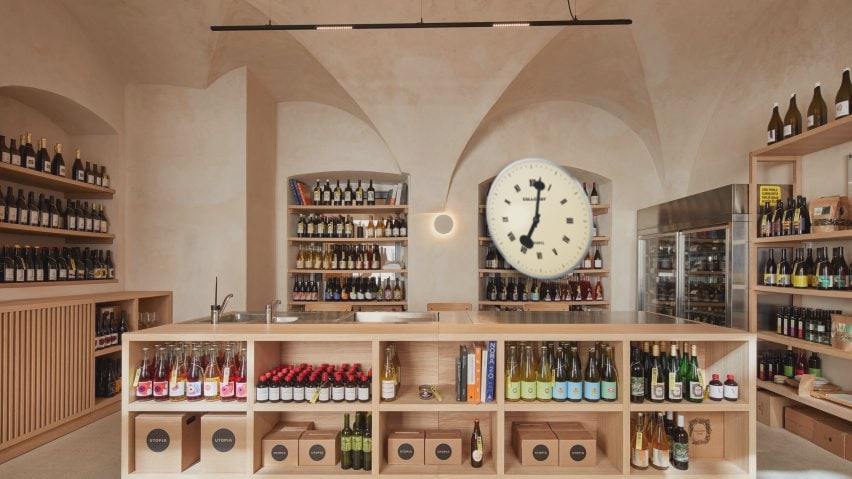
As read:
**7:02**
